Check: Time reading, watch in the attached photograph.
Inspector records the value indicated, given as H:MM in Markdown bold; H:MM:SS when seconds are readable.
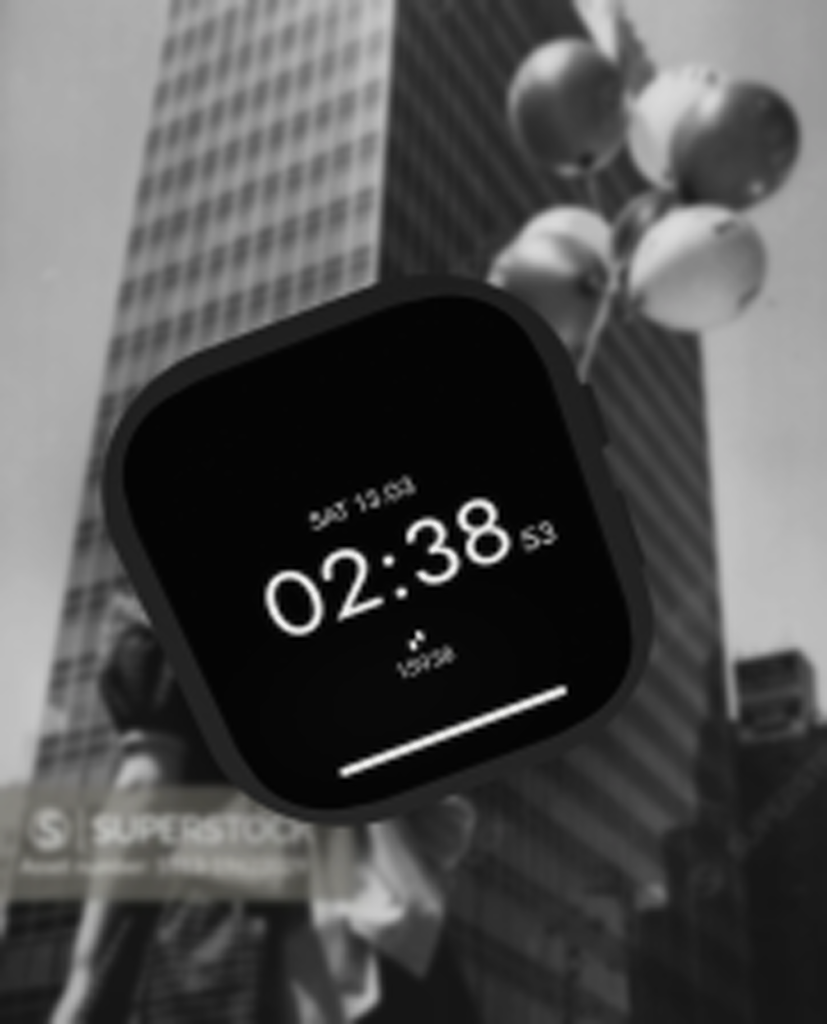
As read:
**2:38**
